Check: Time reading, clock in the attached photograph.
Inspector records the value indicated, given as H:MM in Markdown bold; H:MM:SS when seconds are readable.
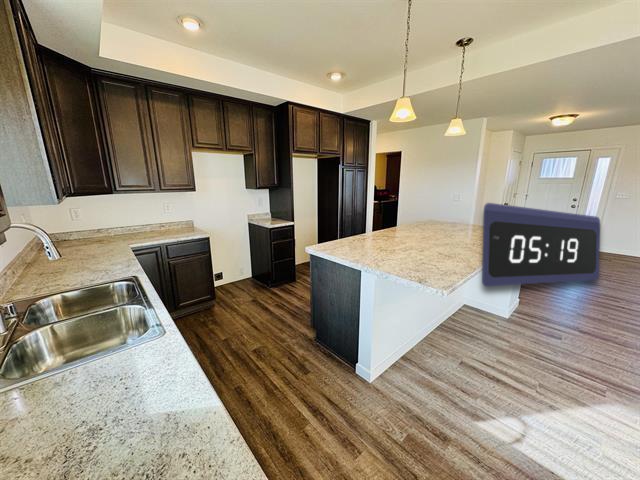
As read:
**5:19**
